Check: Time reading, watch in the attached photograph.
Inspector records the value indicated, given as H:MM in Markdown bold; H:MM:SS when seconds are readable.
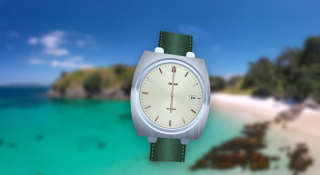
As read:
**6:00**
